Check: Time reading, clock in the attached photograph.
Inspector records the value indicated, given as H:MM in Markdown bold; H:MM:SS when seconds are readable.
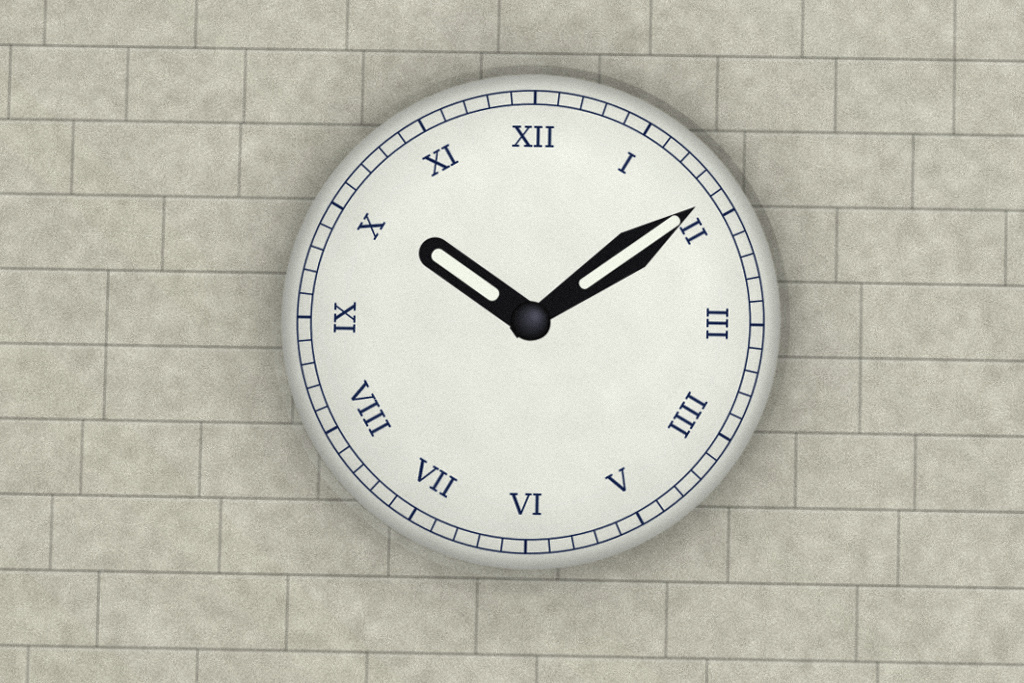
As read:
**10:09**
